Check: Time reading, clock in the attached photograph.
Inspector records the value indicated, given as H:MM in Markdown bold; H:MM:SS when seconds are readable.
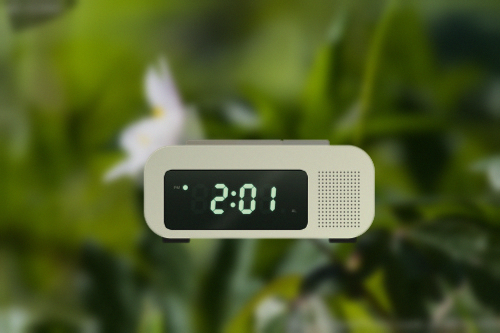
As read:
**2:01**
